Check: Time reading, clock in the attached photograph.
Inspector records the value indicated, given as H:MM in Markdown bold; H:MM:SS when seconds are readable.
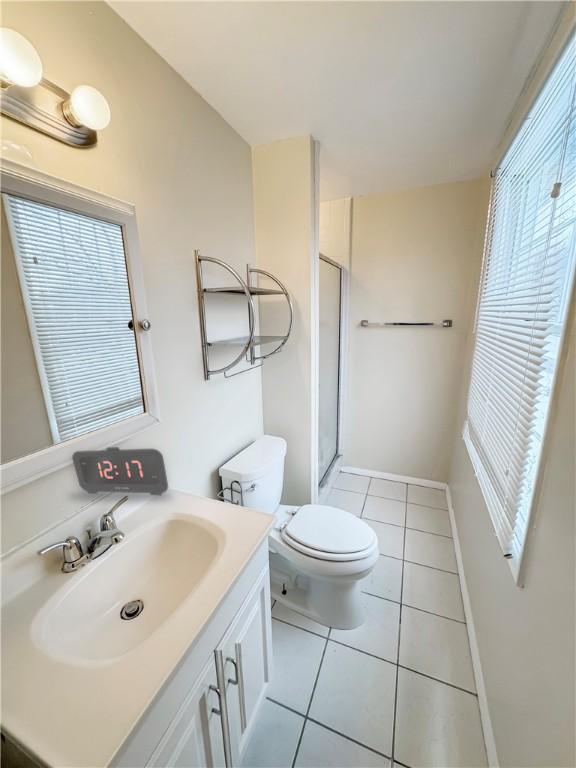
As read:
**12:17**
